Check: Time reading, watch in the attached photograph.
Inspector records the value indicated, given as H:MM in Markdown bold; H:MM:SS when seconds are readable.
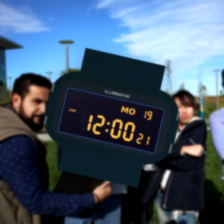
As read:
**12:00:21**
